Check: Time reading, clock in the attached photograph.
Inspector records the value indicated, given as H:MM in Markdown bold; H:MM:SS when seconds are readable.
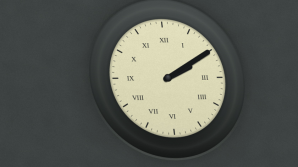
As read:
**2:10**
